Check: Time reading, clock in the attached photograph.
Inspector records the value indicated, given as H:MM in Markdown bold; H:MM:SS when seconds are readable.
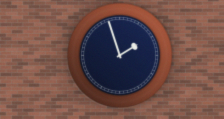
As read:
**1:57**
